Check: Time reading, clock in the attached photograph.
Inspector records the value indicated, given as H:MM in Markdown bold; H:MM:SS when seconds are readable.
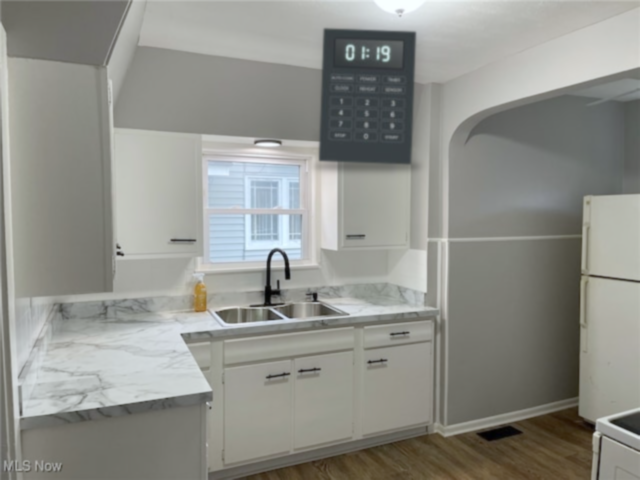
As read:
**1:19**
